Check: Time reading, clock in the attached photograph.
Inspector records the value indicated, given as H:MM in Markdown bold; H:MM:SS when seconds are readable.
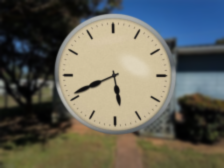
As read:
**5:41**
